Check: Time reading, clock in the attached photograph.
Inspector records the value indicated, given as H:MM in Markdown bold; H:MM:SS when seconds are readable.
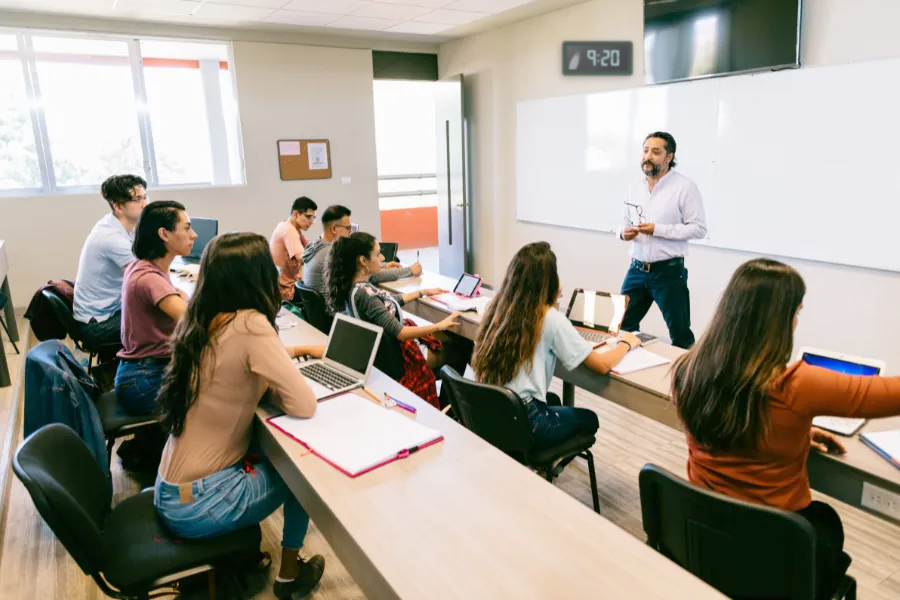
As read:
**9:20**
